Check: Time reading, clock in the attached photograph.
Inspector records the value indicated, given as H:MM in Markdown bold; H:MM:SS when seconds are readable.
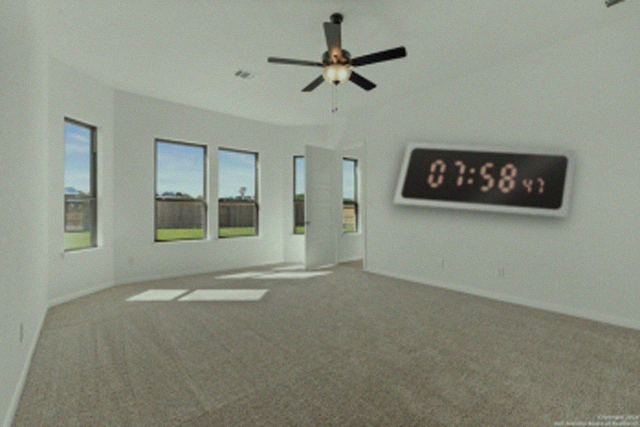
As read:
**7:58:47**
